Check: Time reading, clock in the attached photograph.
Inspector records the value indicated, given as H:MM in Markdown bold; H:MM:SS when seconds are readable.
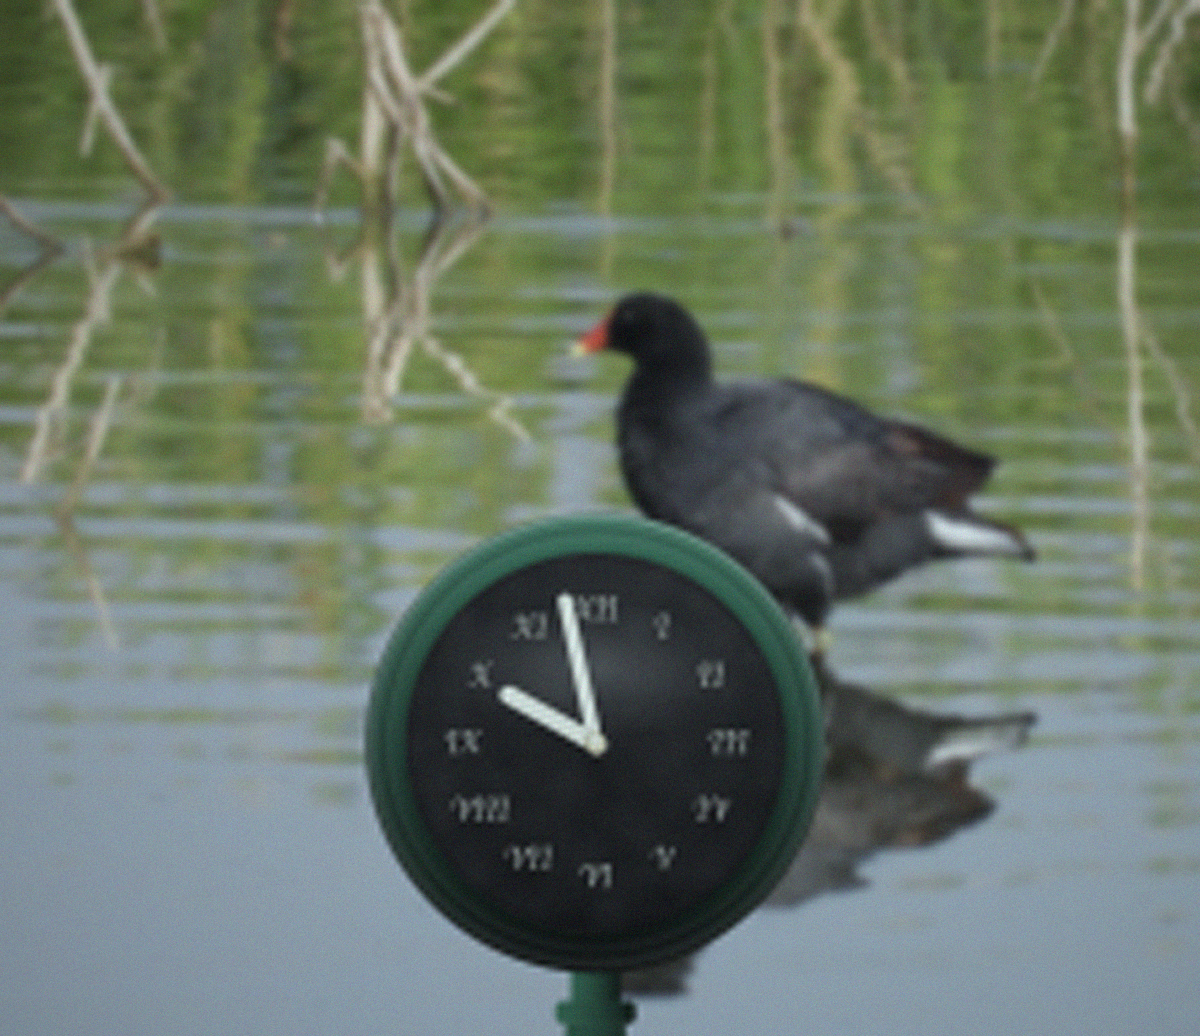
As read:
**9:58**
